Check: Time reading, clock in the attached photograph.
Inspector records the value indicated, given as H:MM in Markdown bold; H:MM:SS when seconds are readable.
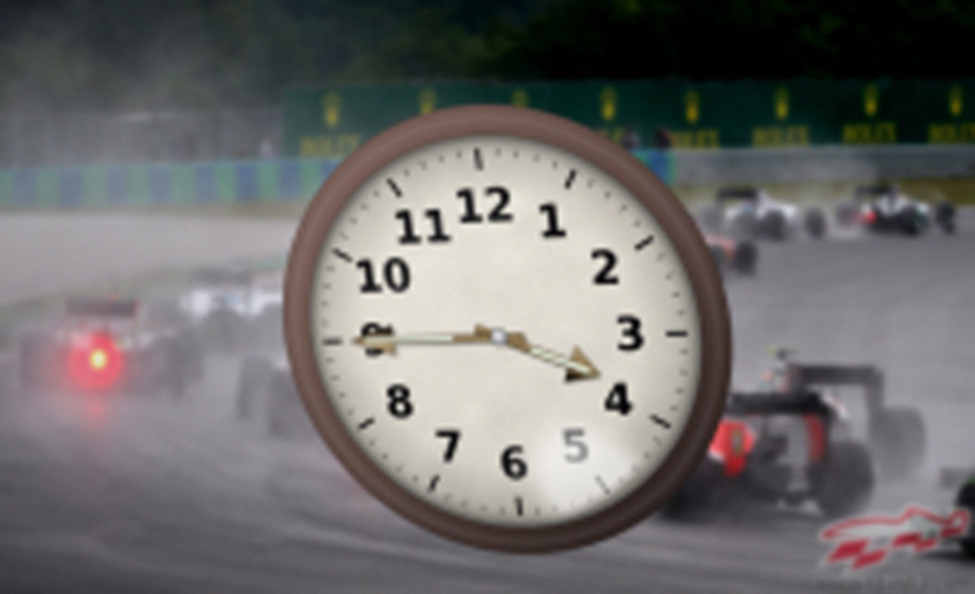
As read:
**3:45**
